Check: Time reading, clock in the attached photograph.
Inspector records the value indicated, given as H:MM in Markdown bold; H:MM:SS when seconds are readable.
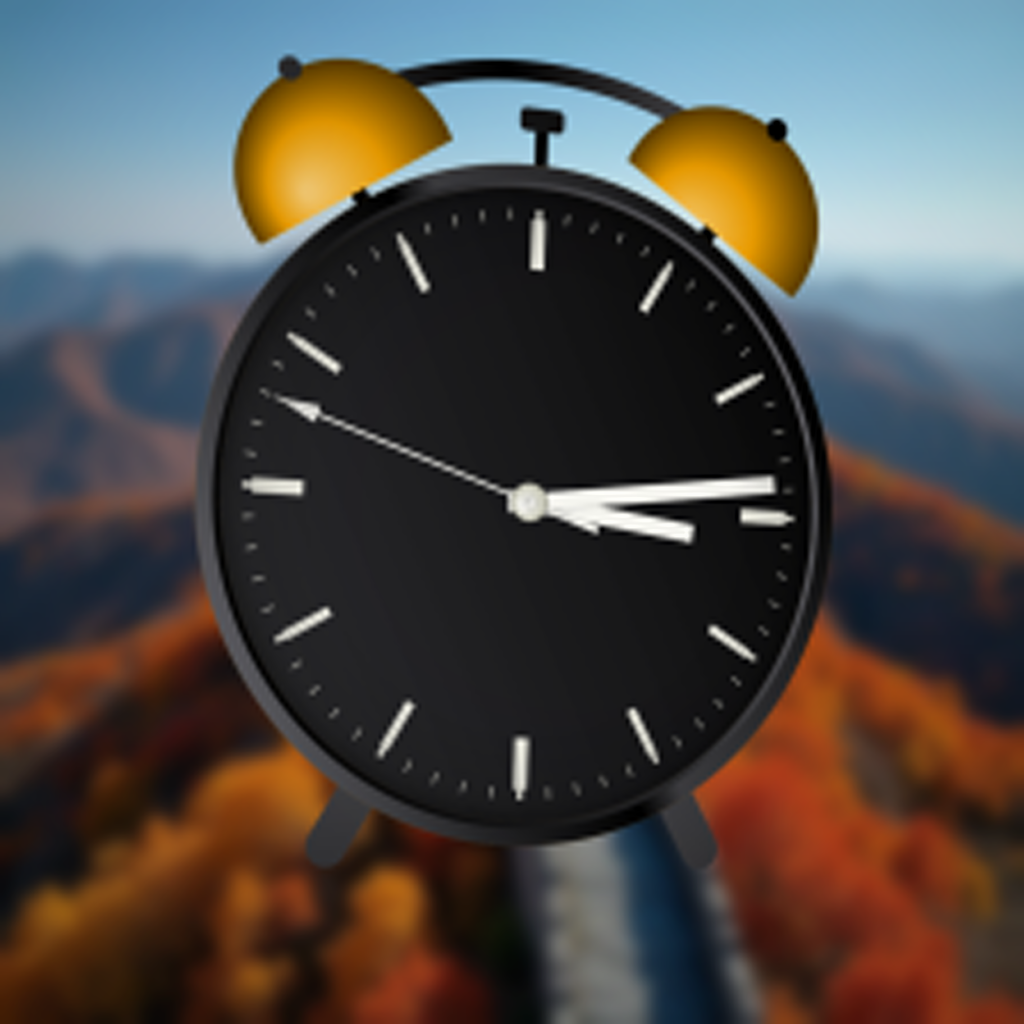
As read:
**3:13:48**
